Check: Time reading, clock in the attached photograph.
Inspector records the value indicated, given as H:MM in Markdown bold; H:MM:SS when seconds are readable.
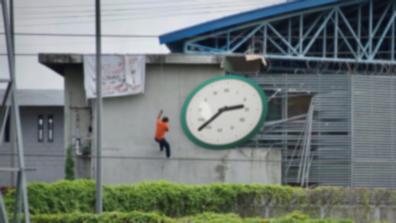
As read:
**2:37**
